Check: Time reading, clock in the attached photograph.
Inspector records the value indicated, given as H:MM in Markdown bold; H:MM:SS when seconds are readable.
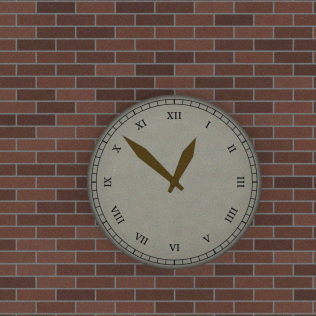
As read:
**12:52**
